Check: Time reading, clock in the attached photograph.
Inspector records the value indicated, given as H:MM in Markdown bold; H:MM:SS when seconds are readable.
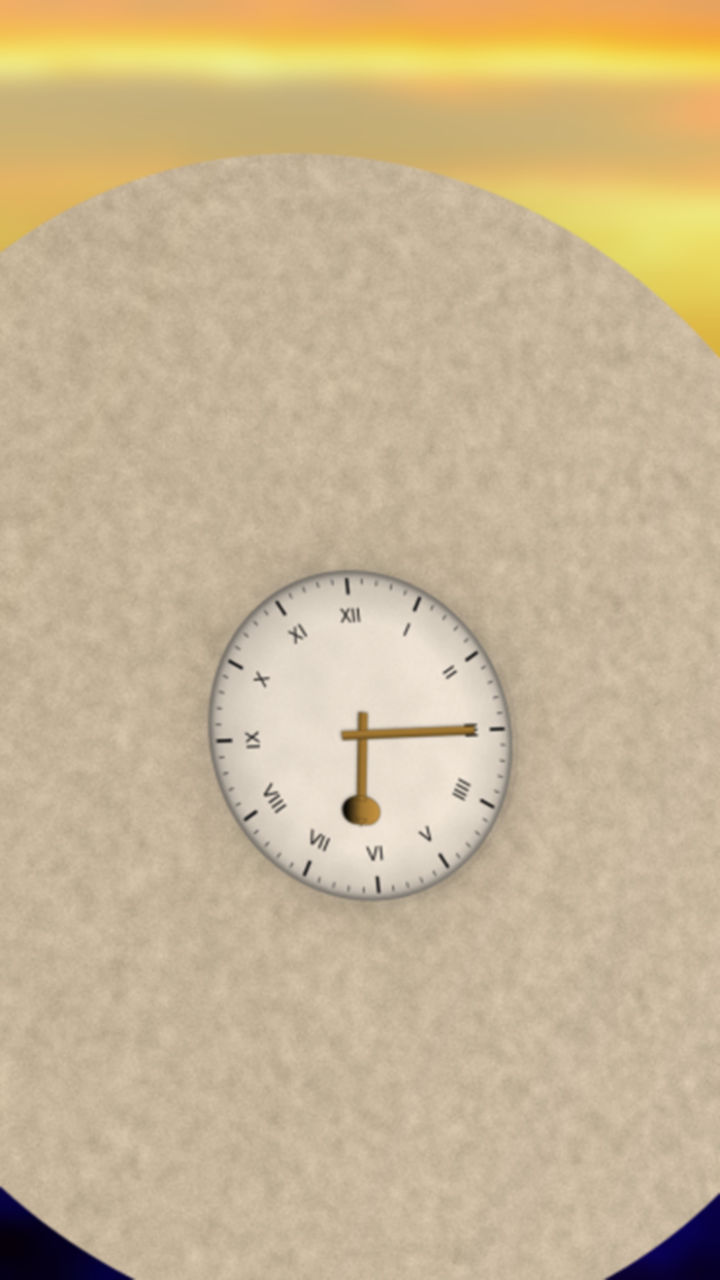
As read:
**6:15**
